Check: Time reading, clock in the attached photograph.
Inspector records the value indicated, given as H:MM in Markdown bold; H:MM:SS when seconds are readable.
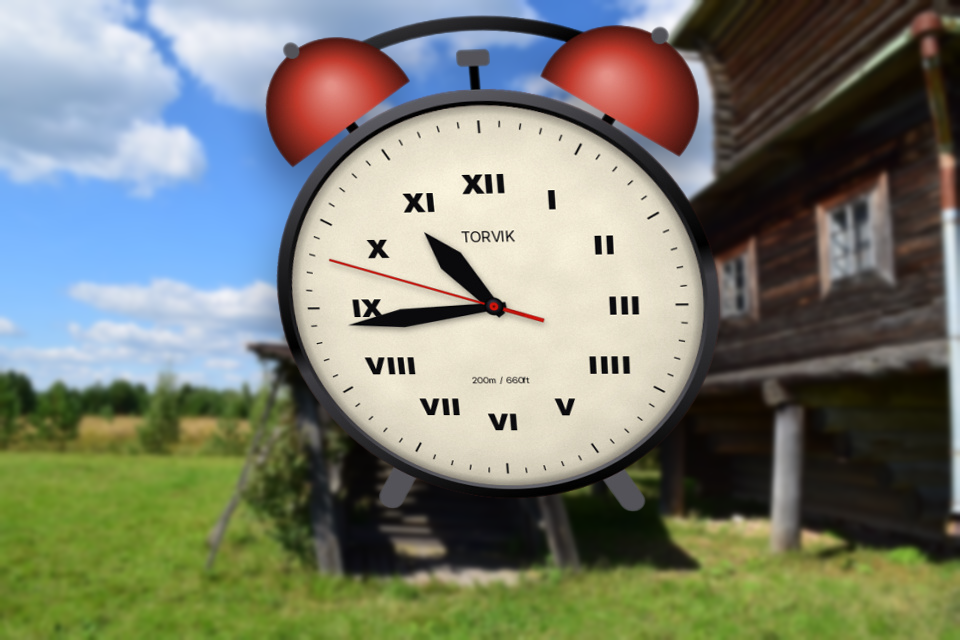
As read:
**10:43:48**
